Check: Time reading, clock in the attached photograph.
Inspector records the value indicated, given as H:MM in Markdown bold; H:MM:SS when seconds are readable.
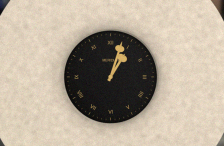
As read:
**1:03**
